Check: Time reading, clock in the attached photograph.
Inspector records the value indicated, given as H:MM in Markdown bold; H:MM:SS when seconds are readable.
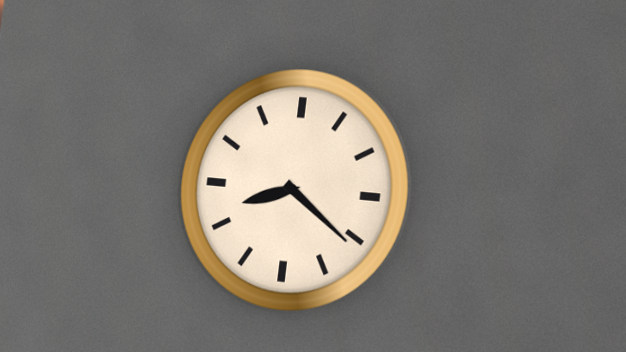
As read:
**8:21**
